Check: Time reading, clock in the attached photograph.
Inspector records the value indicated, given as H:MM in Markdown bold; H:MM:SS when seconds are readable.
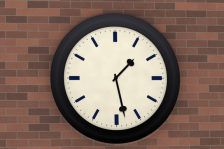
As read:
**1:28**
